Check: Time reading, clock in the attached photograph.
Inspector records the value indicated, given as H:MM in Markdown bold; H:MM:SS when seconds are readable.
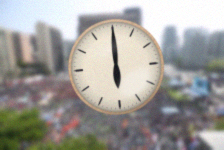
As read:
**6:00**
